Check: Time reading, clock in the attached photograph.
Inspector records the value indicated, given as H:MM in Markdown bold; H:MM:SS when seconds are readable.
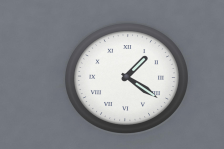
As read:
**1:21**
